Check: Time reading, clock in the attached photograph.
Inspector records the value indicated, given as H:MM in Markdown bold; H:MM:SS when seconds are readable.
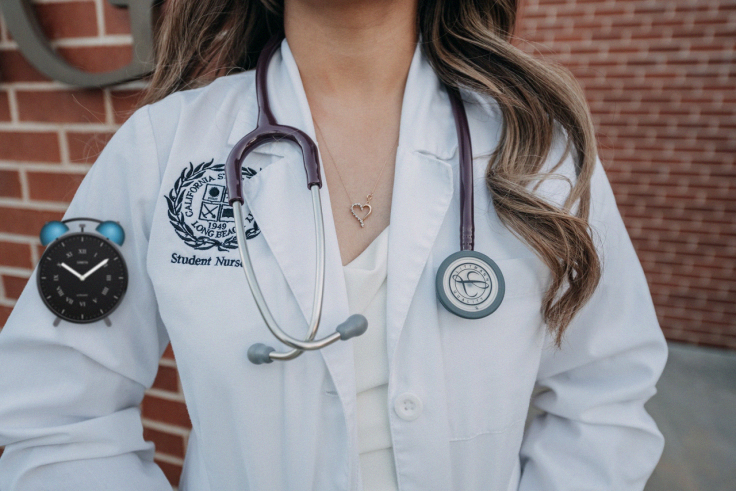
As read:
**10:09**
